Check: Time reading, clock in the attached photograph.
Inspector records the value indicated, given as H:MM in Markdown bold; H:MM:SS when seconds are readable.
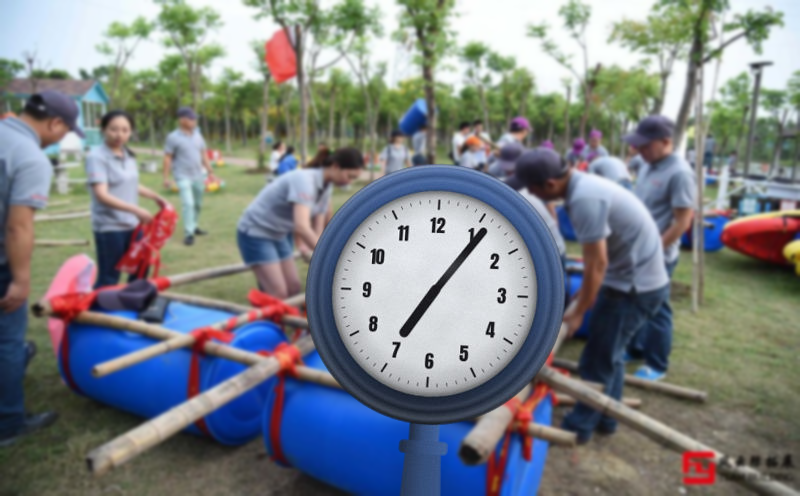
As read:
**7:06**
